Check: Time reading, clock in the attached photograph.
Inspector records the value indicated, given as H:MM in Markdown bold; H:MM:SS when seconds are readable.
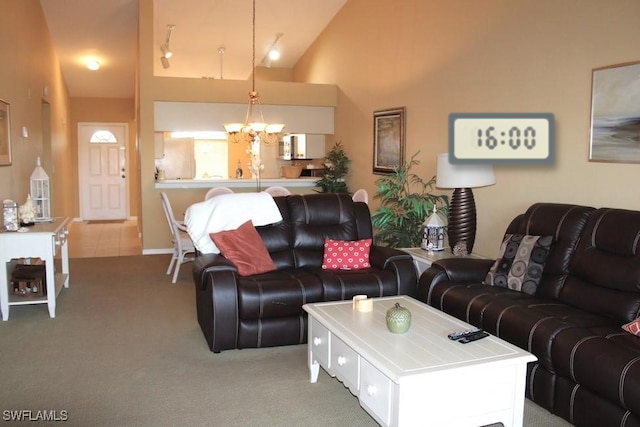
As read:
**16:00**
